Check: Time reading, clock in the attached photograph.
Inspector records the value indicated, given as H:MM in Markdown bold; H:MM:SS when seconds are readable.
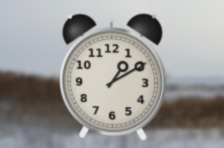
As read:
**1:10**
